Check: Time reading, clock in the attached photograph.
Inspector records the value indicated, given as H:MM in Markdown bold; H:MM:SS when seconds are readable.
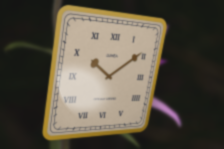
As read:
**10:09**
